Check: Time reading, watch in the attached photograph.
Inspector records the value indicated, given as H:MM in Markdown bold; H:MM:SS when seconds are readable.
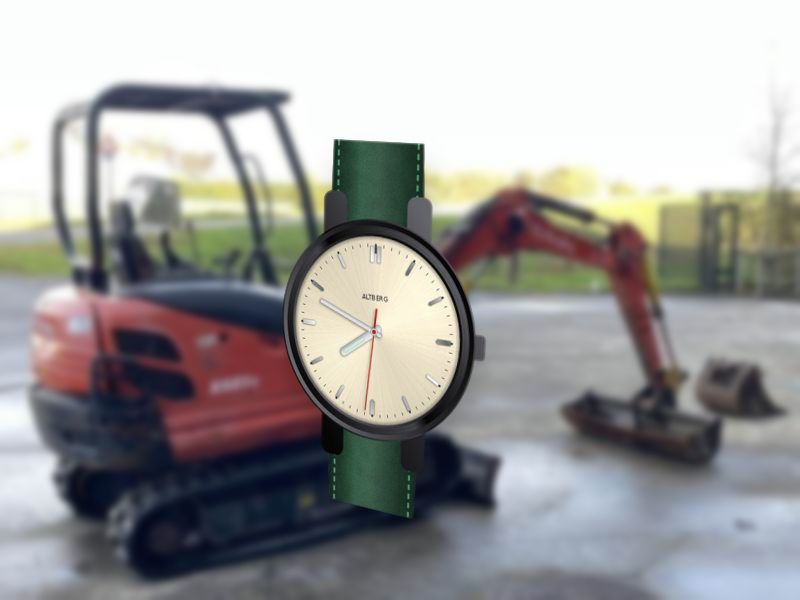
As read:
**7:48:31**
